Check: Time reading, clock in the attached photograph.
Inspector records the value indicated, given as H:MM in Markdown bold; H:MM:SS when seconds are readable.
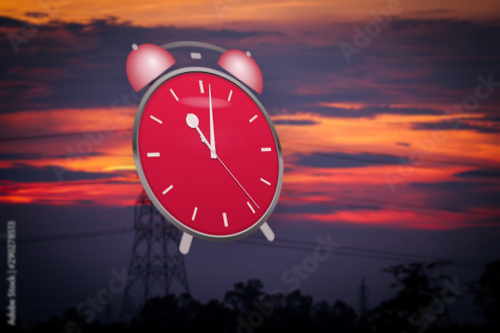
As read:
**11:01:24**
